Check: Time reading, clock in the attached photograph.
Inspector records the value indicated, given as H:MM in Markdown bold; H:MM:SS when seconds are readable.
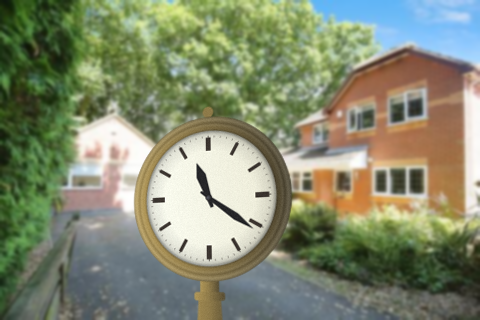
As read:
**11:21**
